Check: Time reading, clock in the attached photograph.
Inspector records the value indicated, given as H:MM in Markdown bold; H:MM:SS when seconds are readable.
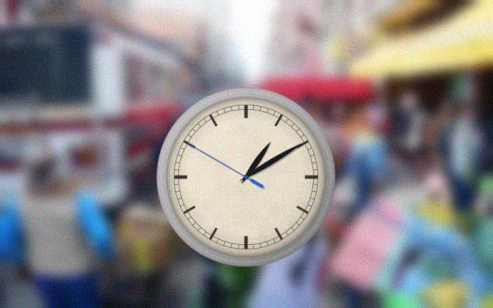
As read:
**1:09:50**
